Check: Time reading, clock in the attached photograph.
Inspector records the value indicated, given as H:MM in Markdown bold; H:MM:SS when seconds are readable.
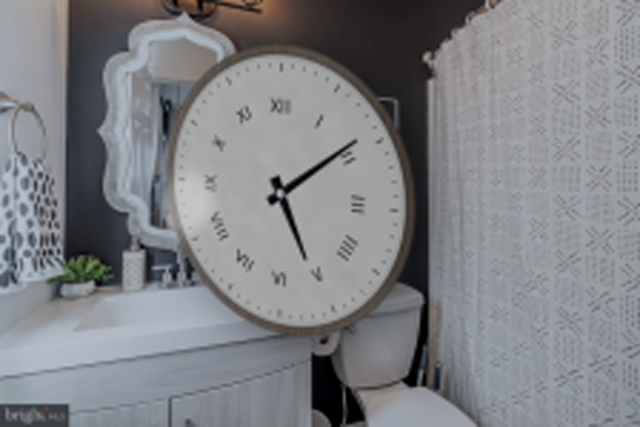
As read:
**5:09**
